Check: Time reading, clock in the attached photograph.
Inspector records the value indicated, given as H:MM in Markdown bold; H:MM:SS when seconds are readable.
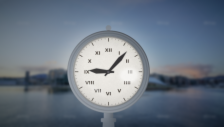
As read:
**9:07**
